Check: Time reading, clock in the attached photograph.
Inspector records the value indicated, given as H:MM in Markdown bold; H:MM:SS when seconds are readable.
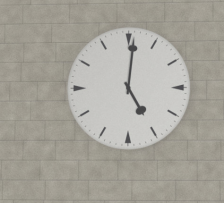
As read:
**5:01**
